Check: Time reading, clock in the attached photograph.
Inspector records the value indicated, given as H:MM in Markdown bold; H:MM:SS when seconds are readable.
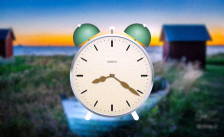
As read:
**8:21**
